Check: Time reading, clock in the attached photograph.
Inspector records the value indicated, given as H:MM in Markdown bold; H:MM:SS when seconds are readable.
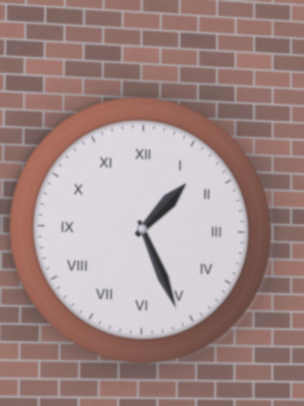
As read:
**1:26**
